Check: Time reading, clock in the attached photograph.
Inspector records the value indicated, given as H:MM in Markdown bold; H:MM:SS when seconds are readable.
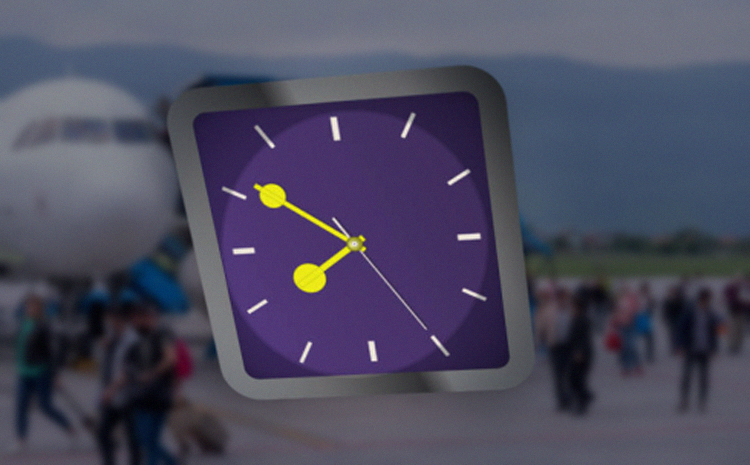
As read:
**7:51:25**
